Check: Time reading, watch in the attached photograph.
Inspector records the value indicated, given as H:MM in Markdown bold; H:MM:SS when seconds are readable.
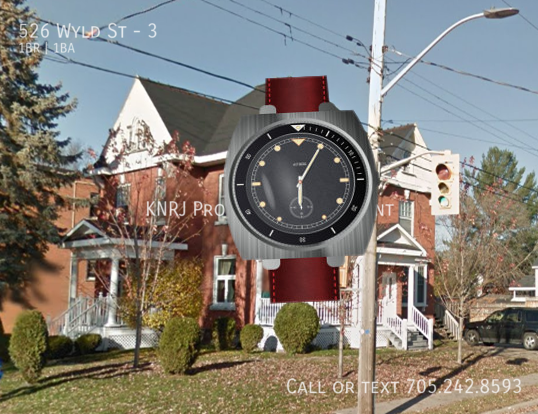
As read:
**6:05**
